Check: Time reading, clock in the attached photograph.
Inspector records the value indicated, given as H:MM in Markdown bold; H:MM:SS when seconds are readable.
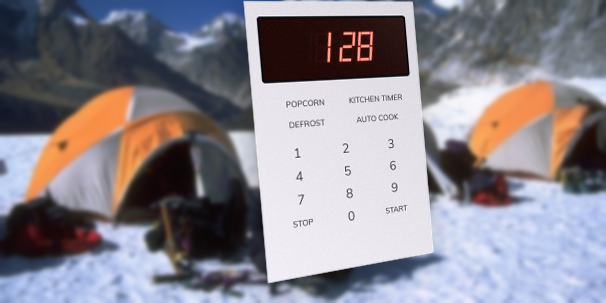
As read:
**1:28**
